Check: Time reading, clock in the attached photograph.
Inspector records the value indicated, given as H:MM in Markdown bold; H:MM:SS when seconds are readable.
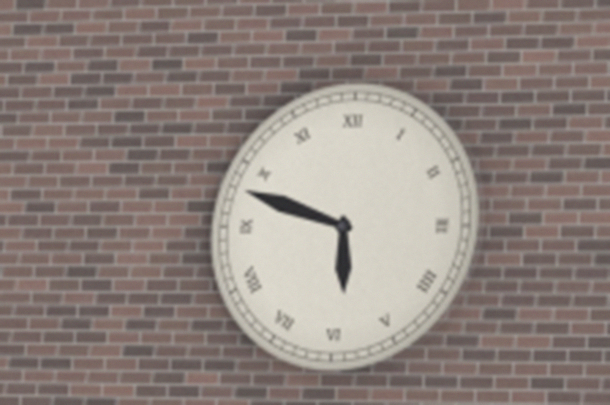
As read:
**5:48**
